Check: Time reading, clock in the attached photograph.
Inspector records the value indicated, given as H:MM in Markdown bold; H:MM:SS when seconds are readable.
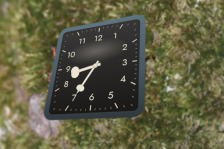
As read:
**8:35**
